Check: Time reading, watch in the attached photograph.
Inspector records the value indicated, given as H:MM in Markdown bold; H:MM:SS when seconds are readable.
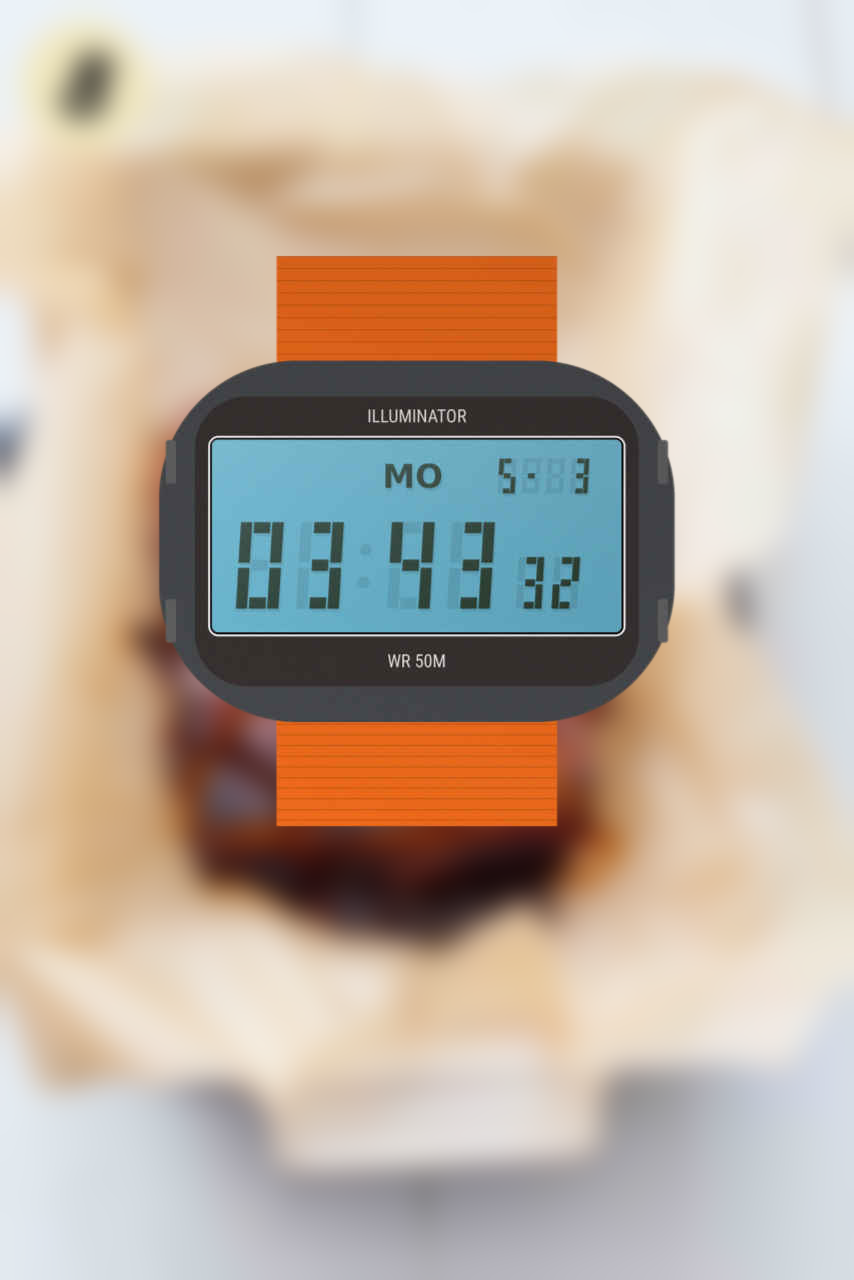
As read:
**3:43:32**
